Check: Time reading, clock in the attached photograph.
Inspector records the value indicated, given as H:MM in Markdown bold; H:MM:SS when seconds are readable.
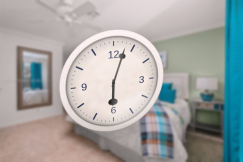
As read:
**6:03**
